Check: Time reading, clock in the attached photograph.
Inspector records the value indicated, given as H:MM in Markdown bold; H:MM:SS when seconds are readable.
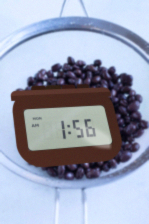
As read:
**1:56**
